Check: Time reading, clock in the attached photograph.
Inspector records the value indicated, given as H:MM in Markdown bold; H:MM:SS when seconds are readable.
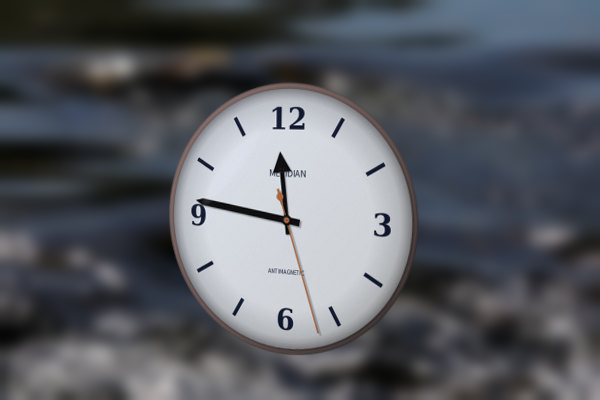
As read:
**11:46:27**
